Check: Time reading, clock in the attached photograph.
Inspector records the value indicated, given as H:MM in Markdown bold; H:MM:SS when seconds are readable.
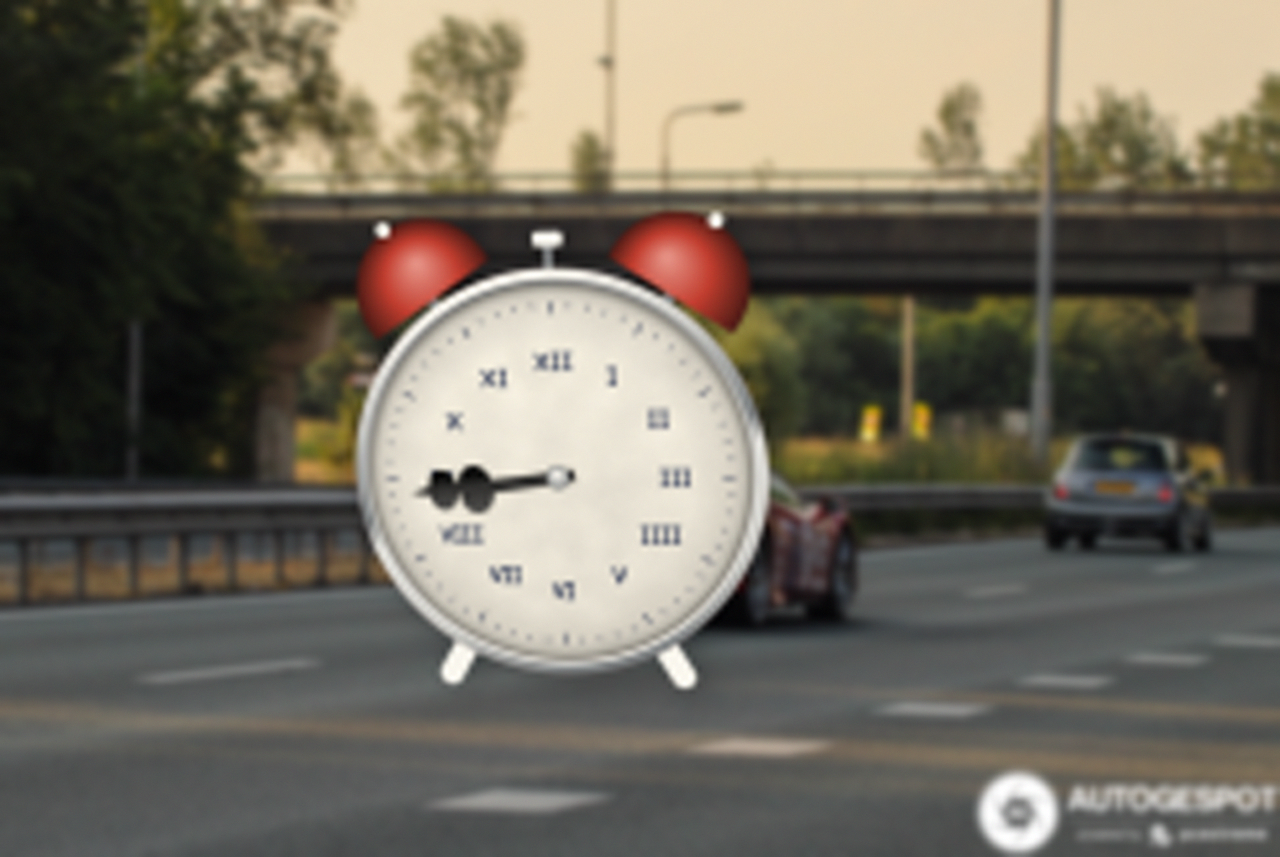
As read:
**8:44**
